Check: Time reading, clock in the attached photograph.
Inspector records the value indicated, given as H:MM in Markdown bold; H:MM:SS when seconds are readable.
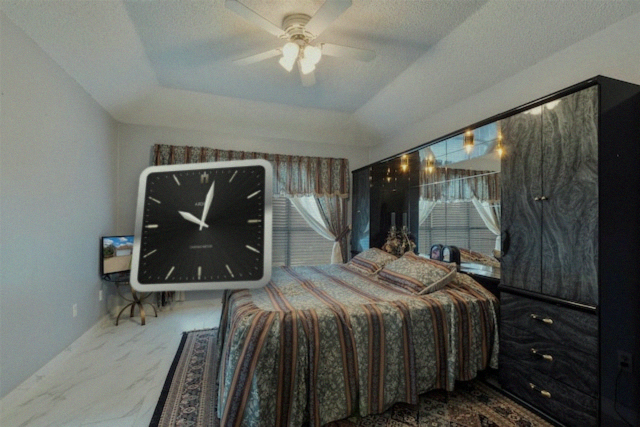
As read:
**10:02**
